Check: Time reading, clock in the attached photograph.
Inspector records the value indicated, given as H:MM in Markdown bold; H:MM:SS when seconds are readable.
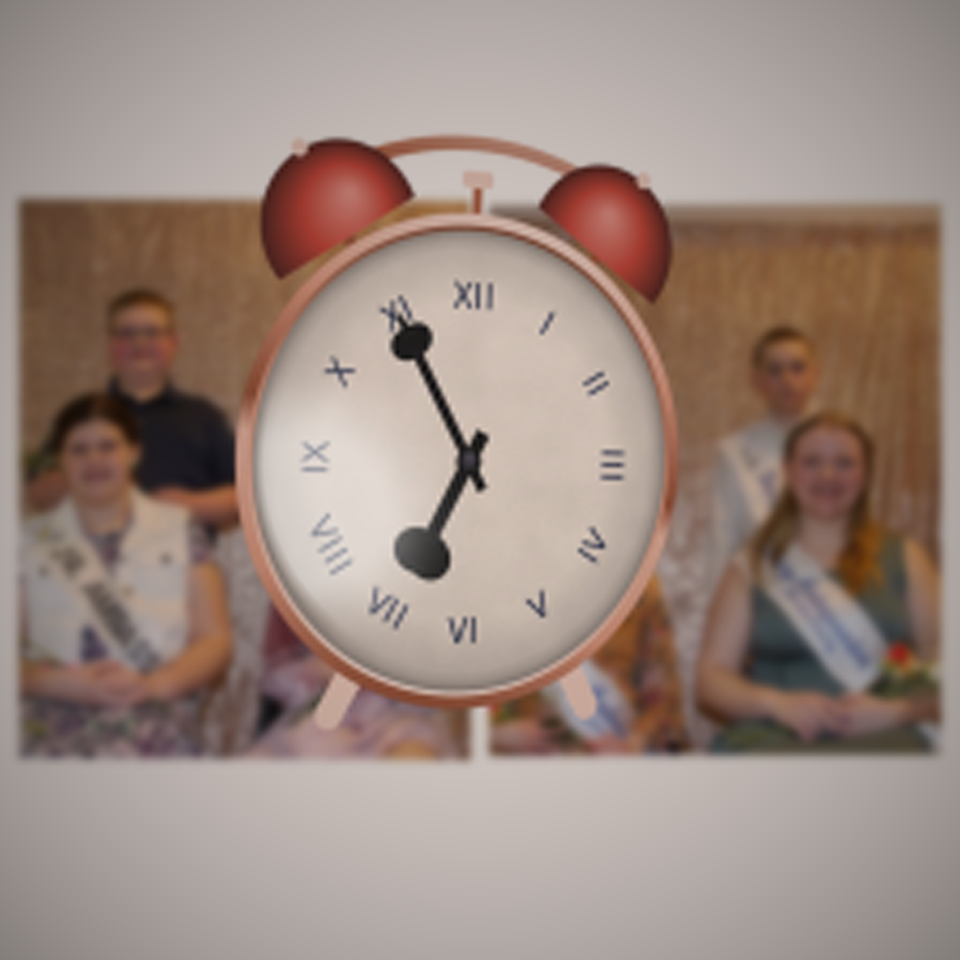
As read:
**6:55**
